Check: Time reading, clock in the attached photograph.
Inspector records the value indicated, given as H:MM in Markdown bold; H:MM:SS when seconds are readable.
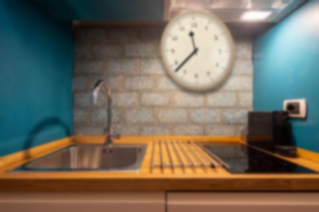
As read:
**11:38**
